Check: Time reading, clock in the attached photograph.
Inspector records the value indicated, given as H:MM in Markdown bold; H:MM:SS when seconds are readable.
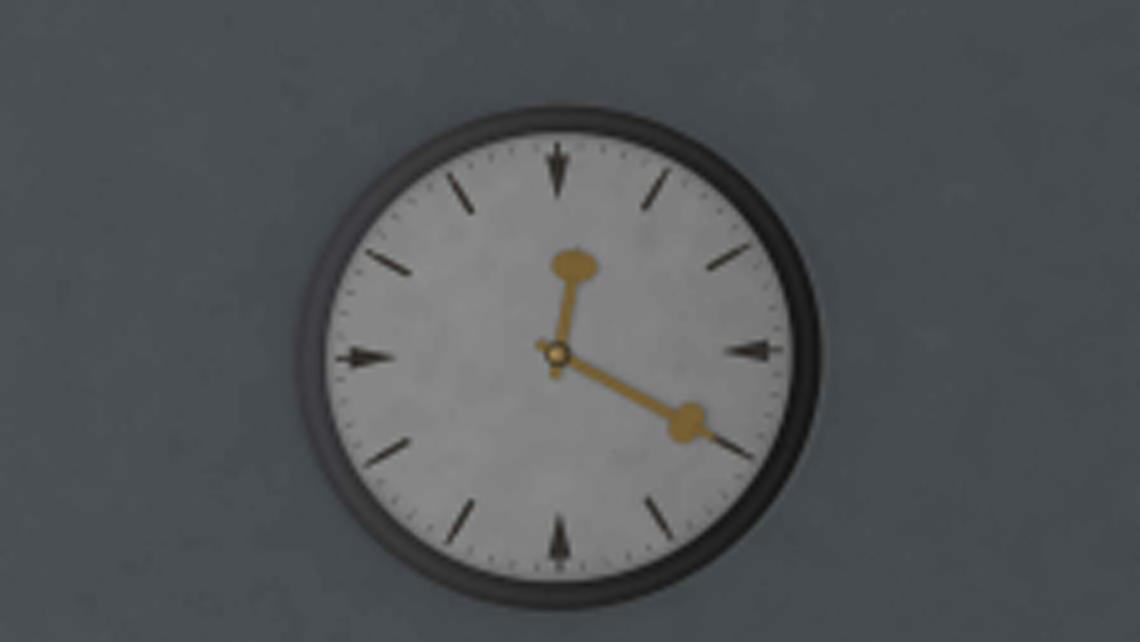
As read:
**12:20**
